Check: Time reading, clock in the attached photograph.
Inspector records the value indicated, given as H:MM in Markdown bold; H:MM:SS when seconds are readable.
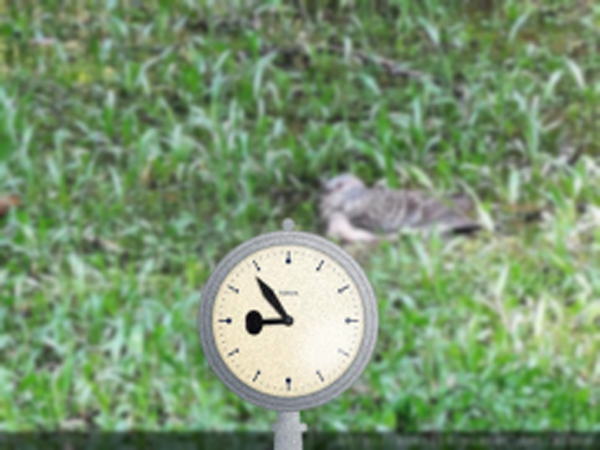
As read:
**8:54**
